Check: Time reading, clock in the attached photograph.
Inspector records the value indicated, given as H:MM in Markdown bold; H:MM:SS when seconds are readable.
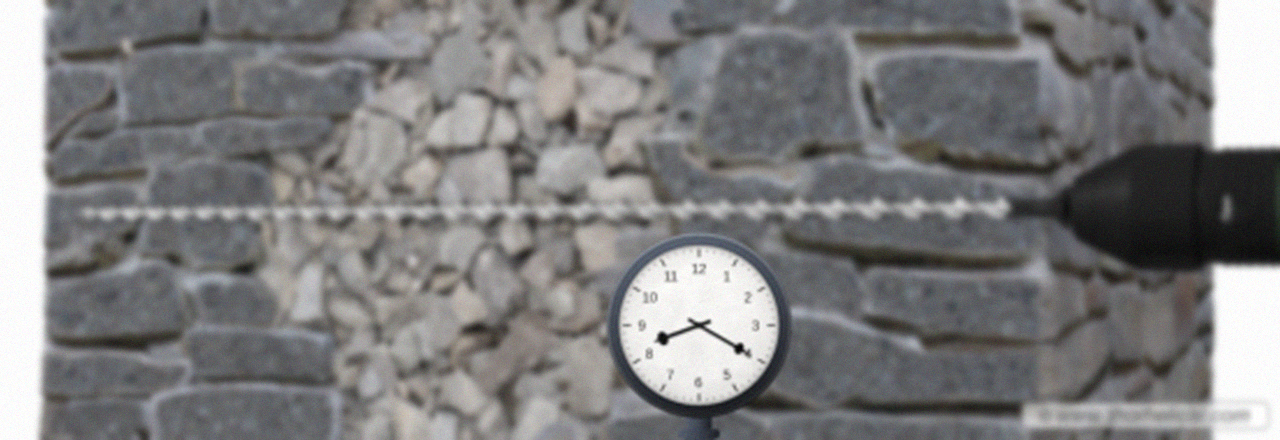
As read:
**8:20**
